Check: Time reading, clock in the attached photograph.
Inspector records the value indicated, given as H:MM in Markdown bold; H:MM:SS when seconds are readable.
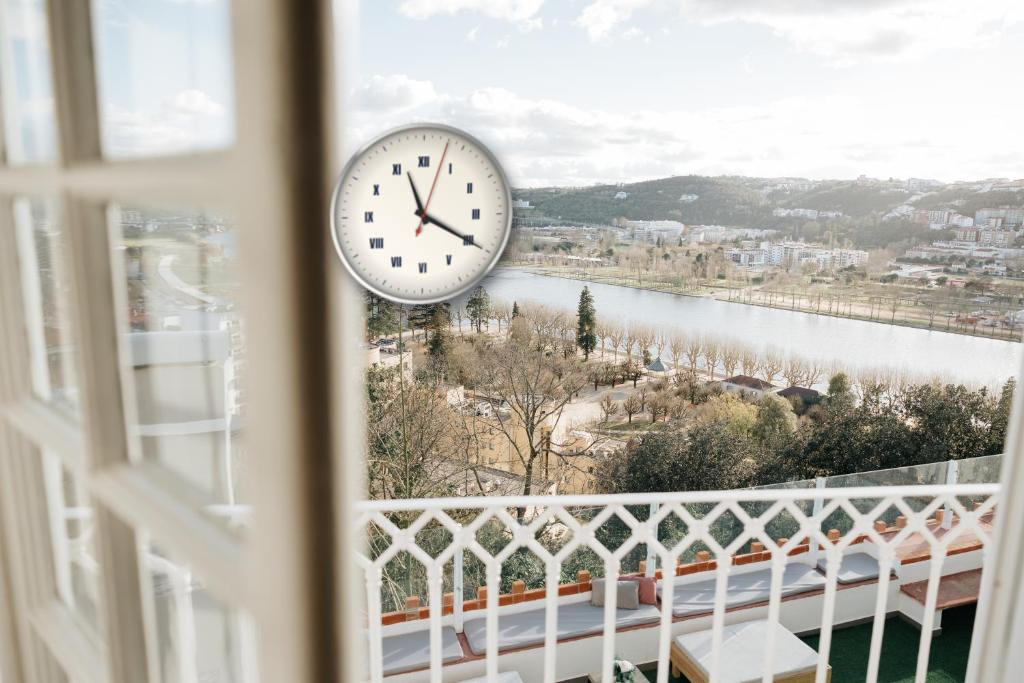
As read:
**11:20:03**
